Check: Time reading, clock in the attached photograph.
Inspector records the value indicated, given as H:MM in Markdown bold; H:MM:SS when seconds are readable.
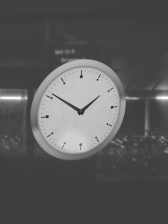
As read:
**1:51**
